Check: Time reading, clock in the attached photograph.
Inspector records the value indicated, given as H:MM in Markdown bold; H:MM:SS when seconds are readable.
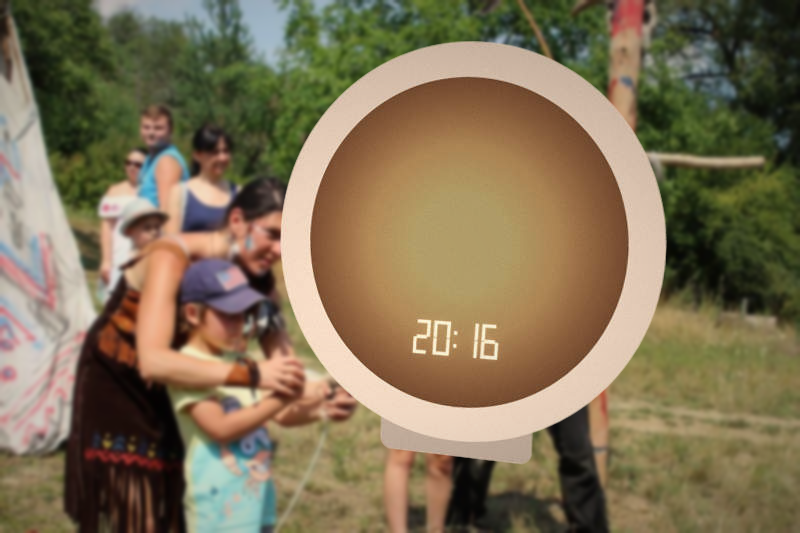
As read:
**20:16**
